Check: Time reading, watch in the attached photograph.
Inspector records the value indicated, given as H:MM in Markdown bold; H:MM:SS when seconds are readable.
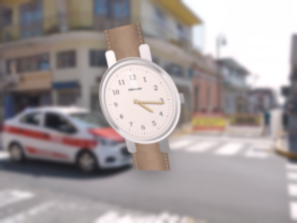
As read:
**4:16**
